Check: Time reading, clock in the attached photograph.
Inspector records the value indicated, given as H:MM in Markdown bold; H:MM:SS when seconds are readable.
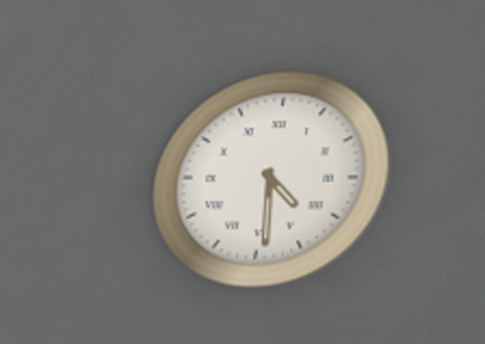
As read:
**4:29**
